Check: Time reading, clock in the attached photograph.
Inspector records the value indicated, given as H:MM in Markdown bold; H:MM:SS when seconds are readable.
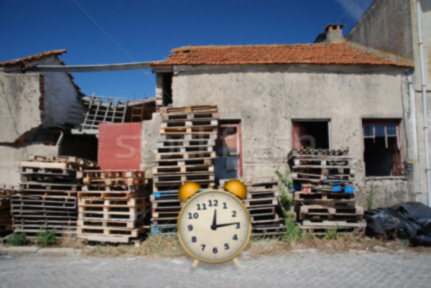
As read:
**12:14**
